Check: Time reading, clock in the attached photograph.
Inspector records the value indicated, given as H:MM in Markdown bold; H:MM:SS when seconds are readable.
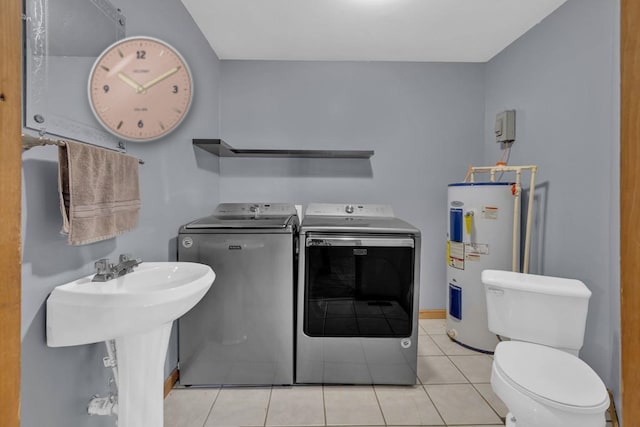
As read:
**10:10**
